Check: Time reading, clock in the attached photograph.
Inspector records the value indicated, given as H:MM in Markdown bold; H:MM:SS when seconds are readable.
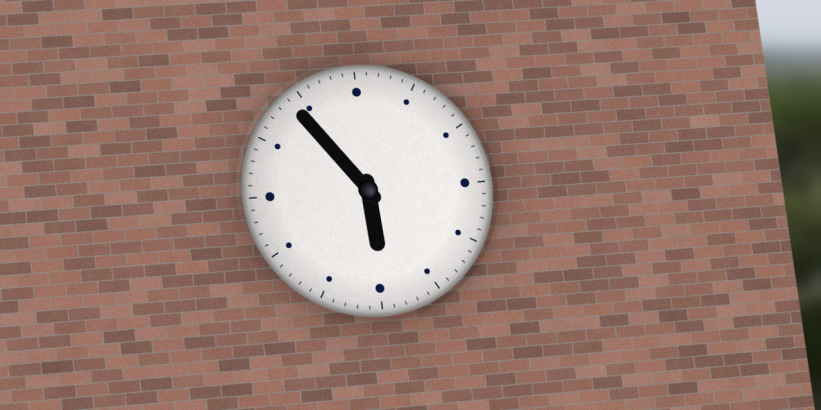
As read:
**5:54**
